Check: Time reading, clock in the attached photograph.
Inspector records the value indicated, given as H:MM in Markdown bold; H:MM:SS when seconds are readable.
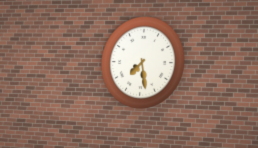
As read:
**7:28**
